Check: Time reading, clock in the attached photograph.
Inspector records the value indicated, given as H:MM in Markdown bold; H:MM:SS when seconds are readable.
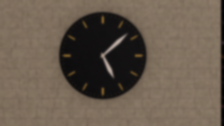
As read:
**5:08**
